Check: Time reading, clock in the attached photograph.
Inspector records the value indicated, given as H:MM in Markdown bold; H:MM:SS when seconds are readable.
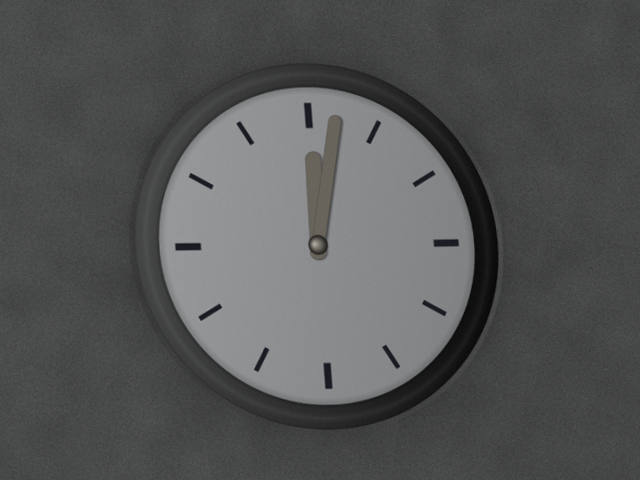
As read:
**12:02**
